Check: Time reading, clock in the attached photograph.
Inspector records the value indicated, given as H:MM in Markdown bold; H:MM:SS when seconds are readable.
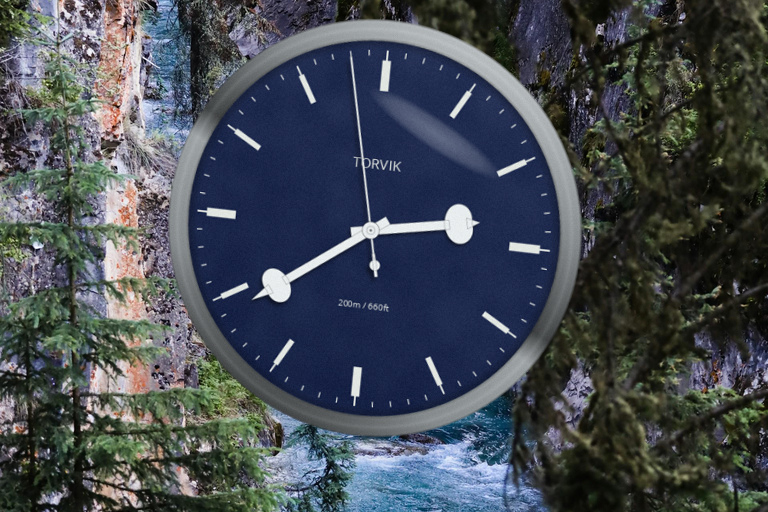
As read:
**2:38:58**
